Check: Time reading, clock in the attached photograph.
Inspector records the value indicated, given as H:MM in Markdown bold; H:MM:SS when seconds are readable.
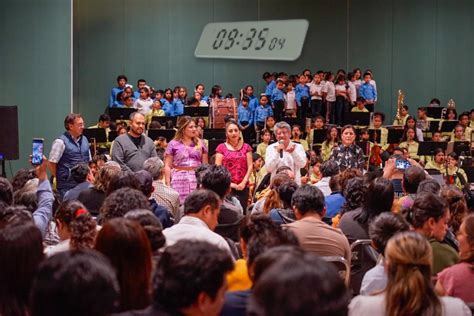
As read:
**9:35:04**
